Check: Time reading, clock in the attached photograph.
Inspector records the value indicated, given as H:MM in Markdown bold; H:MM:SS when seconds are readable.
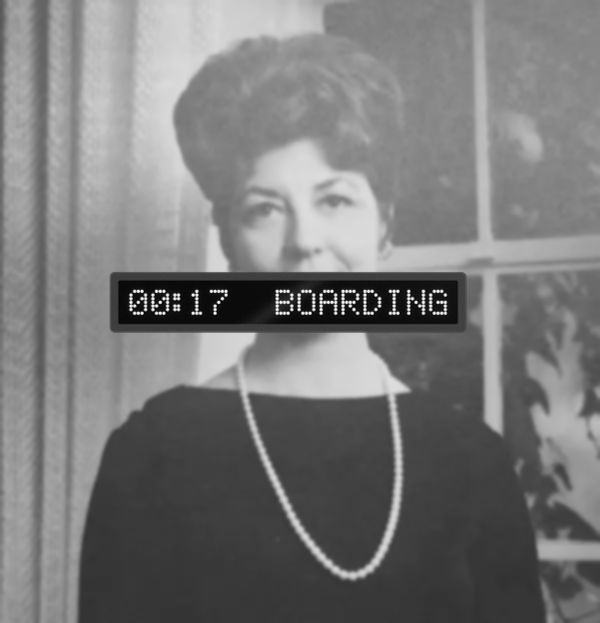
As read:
**0:17**
